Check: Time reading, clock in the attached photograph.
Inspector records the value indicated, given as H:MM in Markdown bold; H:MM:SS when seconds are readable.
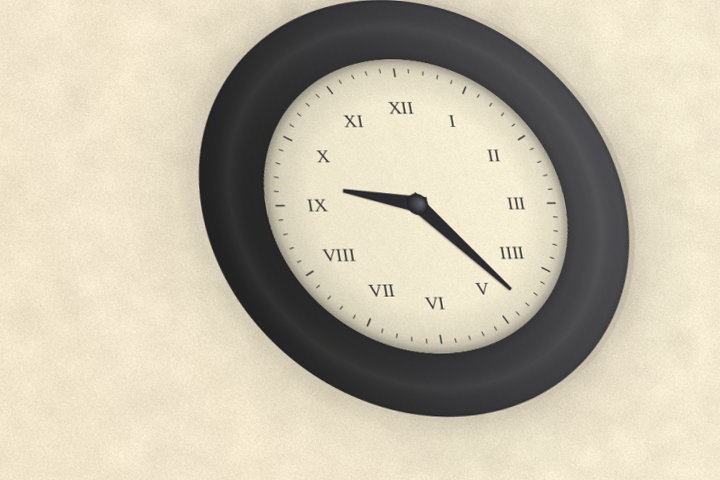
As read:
**9:23**
